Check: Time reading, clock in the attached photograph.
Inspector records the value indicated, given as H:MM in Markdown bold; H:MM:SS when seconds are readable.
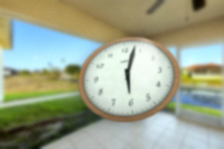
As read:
**6:03**
